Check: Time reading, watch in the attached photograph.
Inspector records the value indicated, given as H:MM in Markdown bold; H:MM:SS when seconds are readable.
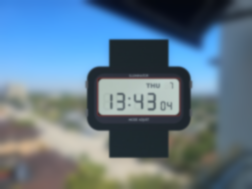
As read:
**13:43**
